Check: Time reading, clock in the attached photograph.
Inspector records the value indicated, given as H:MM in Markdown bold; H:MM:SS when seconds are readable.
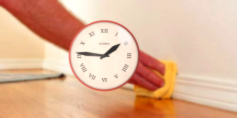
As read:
**1:46**
